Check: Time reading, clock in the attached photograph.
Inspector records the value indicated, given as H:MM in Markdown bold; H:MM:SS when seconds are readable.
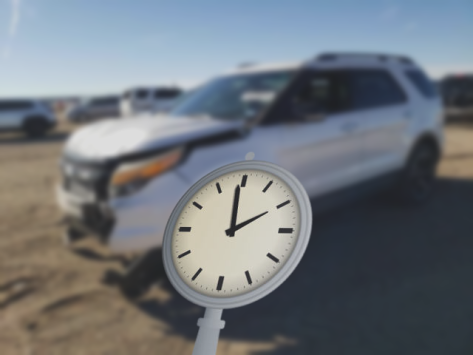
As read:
**1:59**
